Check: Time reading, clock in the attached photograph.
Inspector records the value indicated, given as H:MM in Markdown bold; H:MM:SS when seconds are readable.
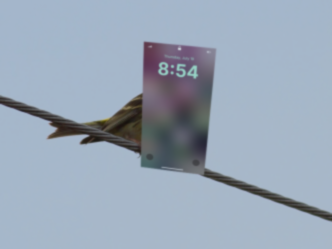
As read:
**8:54**
